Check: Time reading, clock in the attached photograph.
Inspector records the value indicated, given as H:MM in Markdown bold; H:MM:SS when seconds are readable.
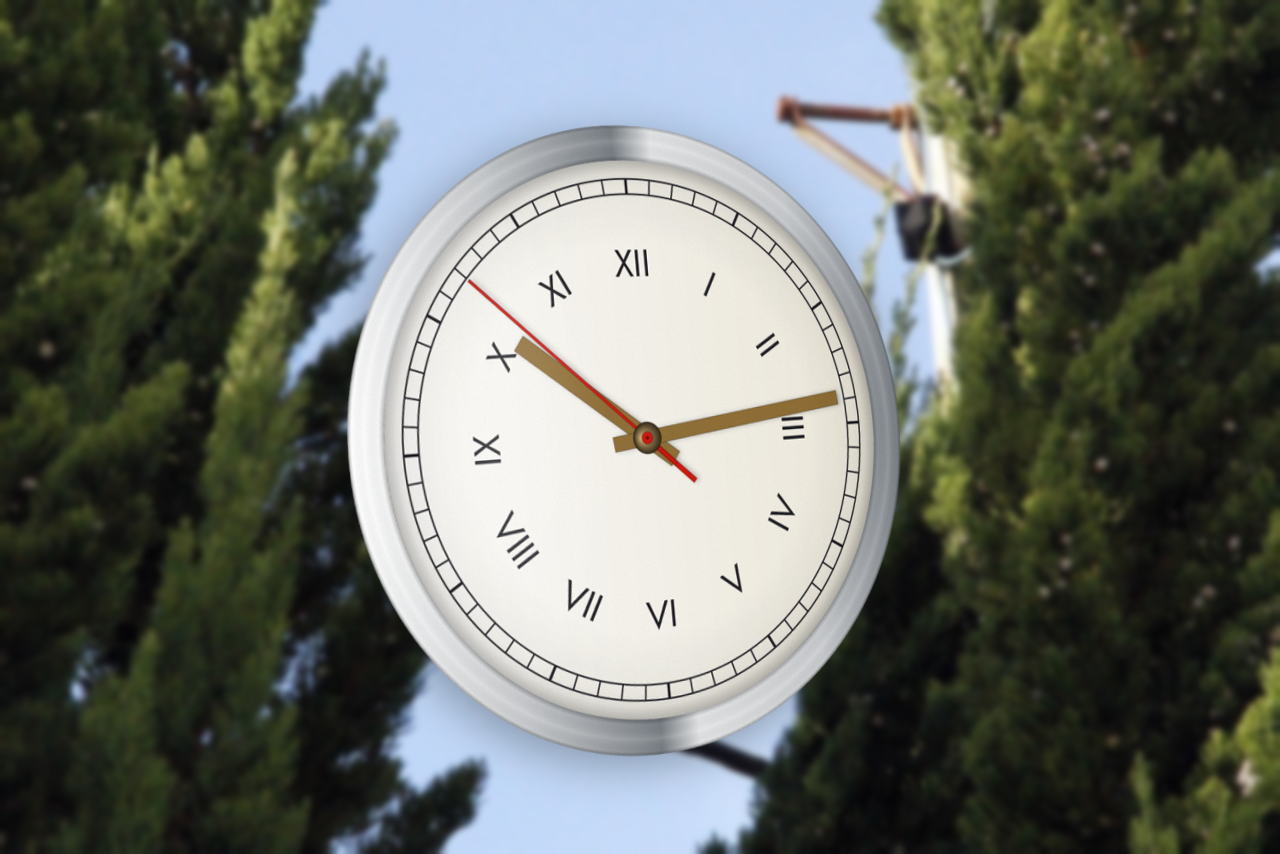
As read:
**10:13:52**
